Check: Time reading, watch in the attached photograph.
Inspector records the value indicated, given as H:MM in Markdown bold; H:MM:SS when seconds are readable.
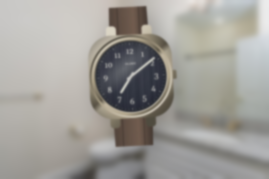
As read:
**7:09**
